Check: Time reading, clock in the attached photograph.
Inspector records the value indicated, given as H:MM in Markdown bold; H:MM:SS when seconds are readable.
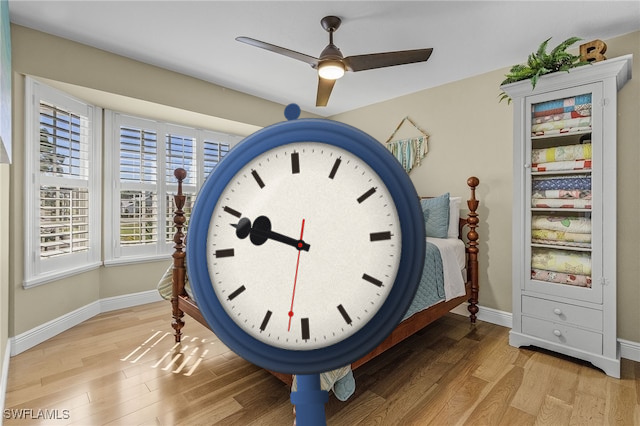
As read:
**9:48:32**
